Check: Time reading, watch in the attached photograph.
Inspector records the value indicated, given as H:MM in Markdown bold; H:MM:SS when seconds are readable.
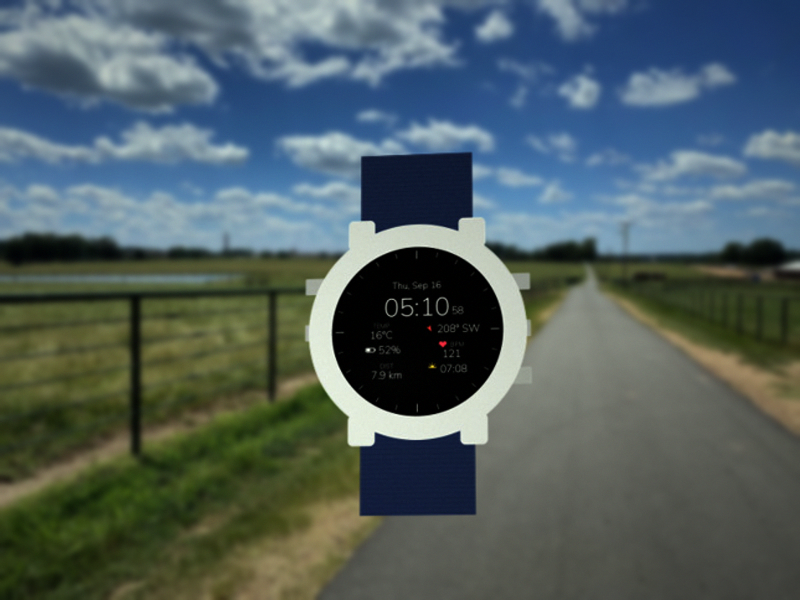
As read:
**5:10:58**
